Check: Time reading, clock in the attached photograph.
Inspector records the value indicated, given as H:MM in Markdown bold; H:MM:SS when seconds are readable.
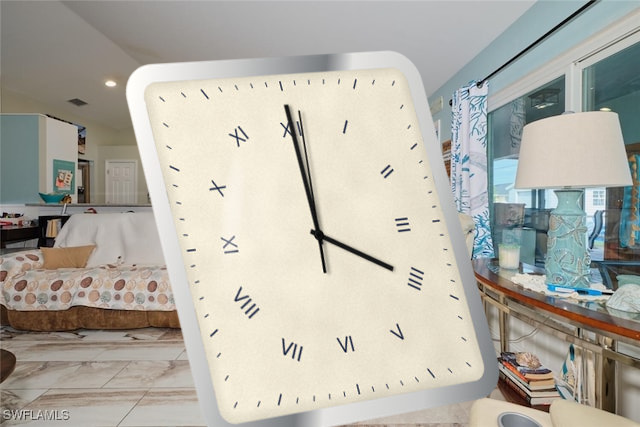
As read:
**4:00:01**
